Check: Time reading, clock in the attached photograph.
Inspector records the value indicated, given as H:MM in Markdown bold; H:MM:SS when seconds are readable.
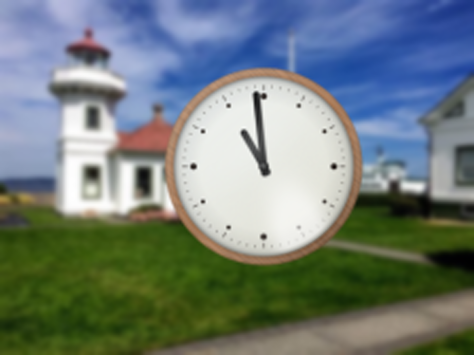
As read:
**10:59**
